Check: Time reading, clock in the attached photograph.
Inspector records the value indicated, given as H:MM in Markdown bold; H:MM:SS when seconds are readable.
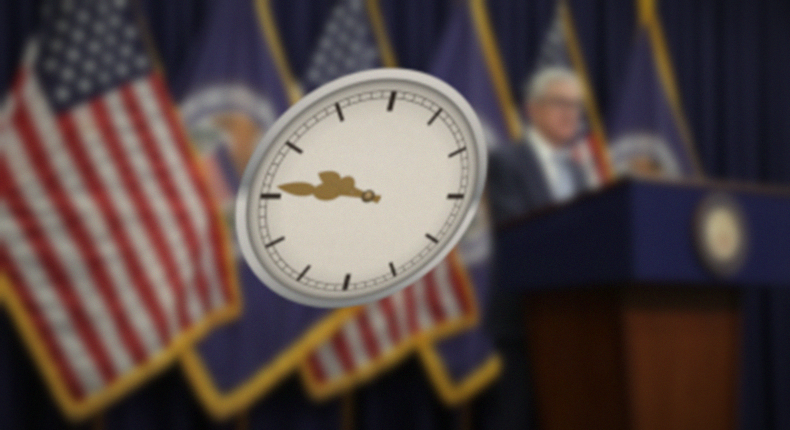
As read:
**9:46**
